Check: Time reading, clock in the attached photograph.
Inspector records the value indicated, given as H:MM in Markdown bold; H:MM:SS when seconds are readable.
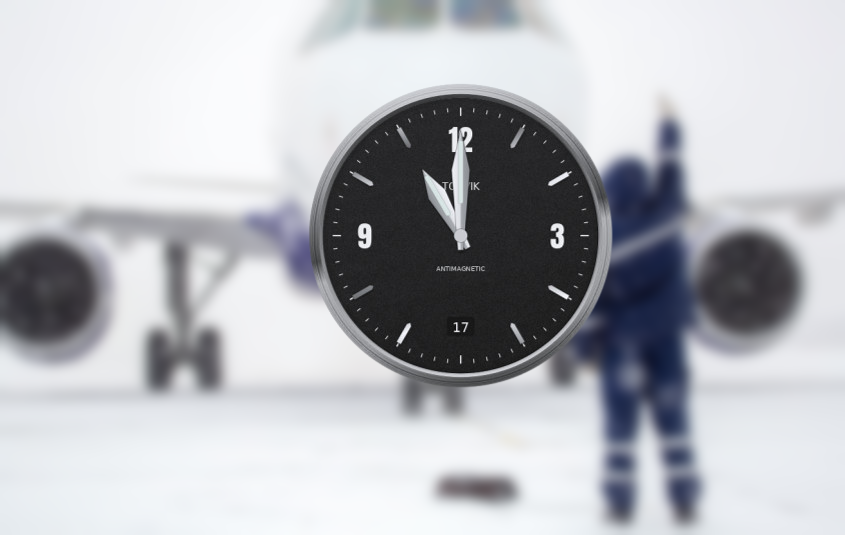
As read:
**11:00**
